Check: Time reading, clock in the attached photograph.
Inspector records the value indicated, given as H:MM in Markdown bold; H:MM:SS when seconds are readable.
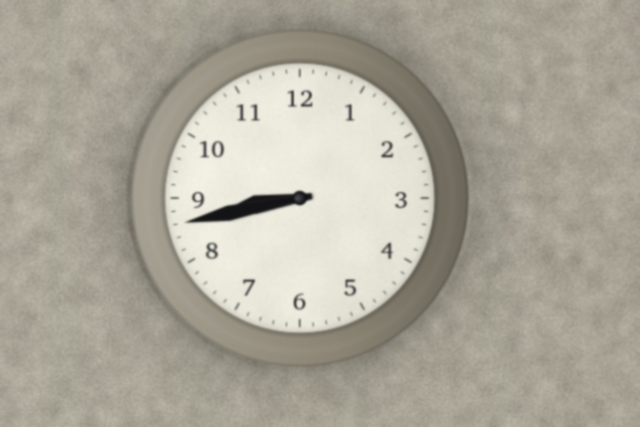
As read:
**8:43**
